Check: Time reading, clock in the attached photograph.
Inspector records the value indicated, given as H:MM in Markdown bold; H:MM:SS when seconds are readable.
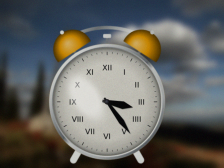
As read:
**3:24**
